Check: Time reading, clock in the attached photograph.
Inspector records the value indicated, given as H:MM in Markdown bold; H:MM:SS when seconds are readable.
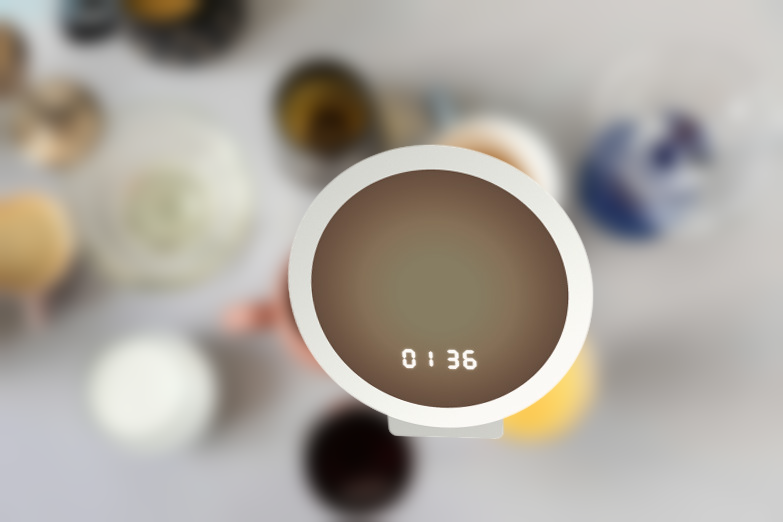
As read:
**1:36**
